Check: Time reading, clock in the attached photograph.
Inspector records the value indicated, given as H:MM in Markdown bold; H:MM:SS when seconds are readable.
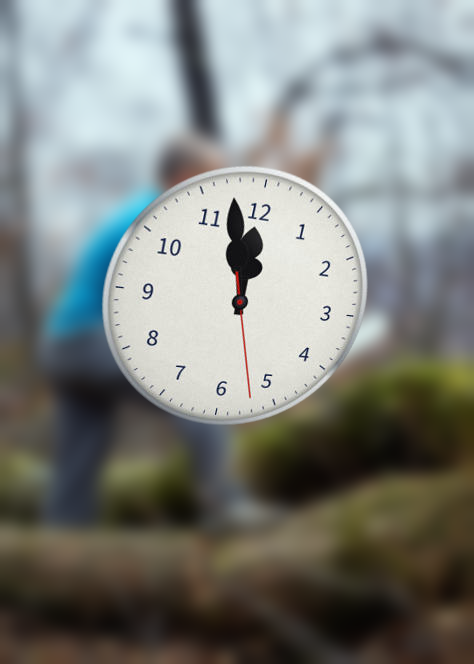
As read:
**11:57:27**
